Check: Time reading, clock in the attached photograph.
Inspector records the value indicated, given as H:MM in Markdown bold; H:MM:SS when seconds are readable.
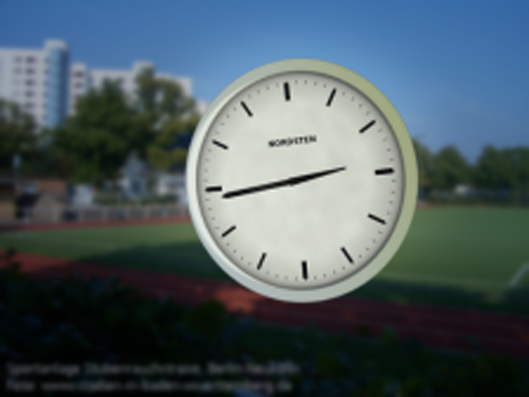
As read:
**2:44**
